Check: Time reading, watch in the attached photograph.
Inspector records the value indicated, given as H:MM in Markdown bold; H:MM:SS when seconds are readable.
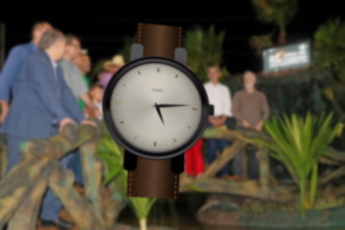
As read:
**5:14**
